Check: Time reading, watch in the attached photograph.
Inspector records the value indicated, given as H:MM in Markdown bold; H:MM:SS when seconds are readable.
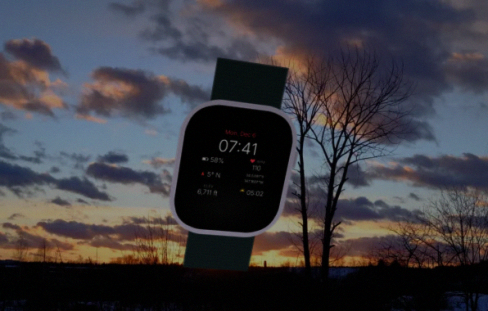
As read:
**7:41**
